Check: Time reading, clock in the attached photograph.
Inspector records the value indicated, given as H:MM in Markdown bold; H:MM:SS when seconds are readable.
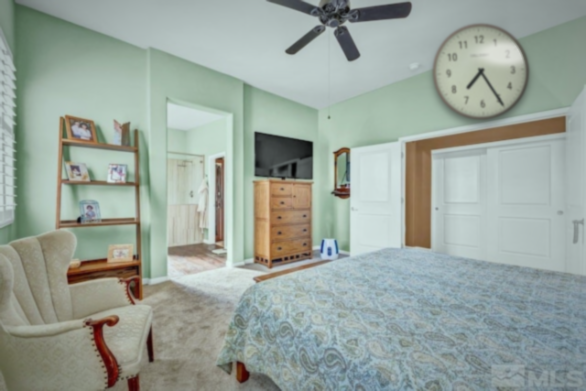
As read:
**7:25**
